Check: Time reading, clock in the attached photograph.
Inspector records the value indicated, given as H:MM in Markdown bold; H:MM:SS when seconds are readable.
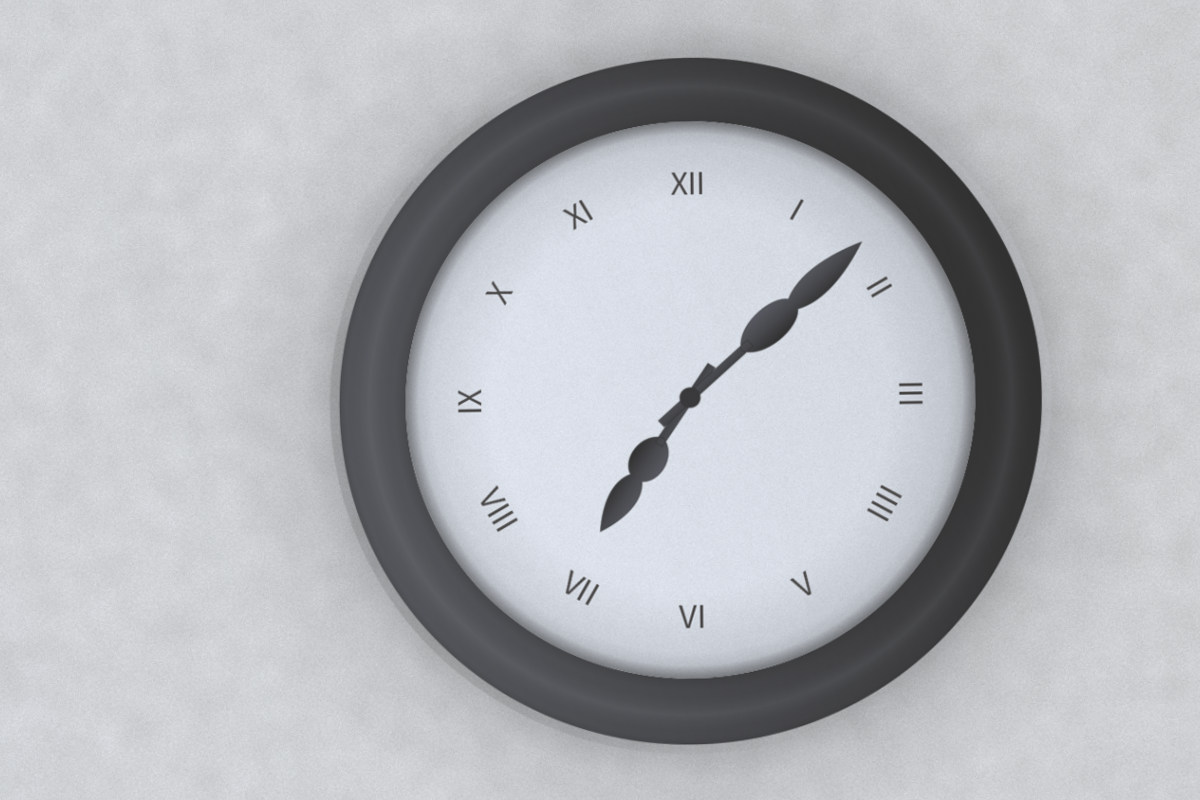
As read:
**7:08**
